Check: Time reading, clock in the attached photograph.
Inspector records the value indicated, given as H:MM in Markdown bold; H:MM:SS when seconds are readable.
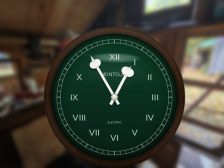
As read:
**12:55**
